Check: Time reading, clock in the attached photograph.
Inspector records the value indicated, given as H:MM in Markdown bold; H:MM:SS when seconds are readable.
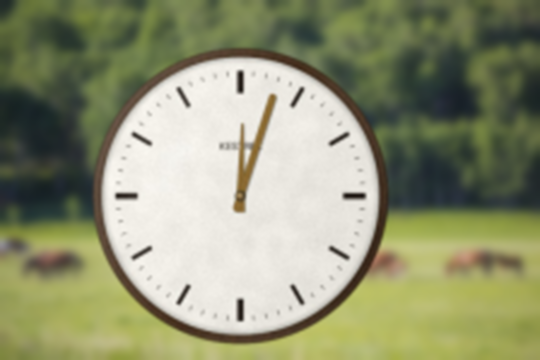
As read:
**12:03**
